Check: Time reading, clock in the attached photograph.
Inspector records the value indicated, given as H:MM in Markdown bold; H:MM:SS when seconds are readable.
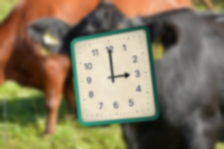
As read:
**3:00**
